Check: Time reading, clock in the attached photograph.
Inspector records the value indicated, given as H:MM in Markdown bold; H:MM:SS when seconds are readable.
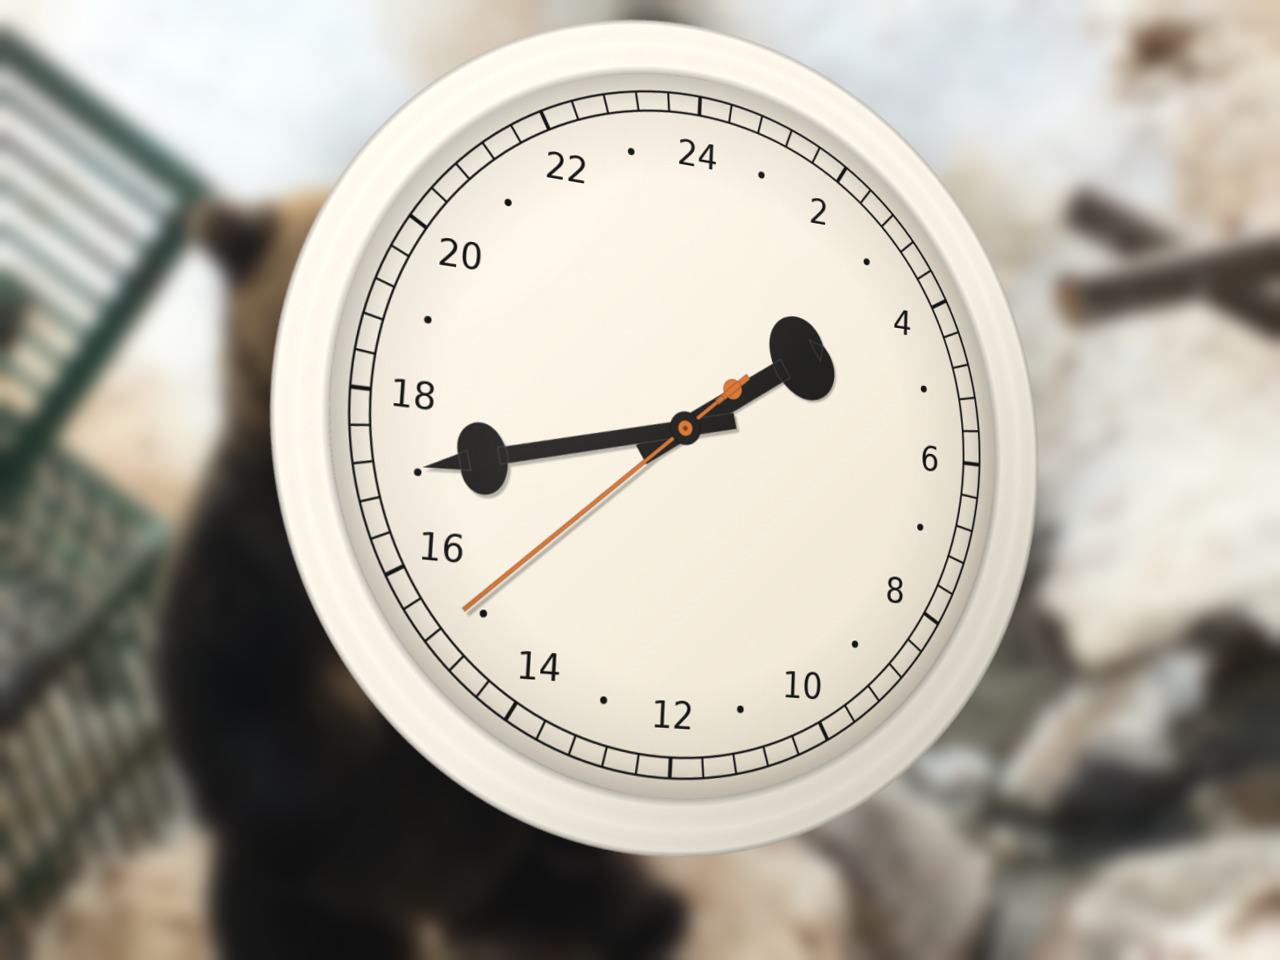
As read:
**3:42:38**
